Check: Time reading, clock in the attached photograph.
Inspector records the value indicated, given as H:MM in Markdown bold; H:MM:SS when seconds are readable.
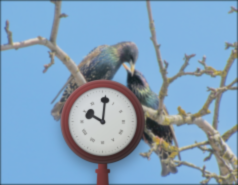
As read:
**10:01**
